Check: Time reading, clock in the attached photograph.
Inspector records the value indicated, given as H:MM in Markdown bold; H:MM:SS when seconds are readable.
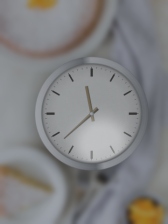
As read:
**11:38**
